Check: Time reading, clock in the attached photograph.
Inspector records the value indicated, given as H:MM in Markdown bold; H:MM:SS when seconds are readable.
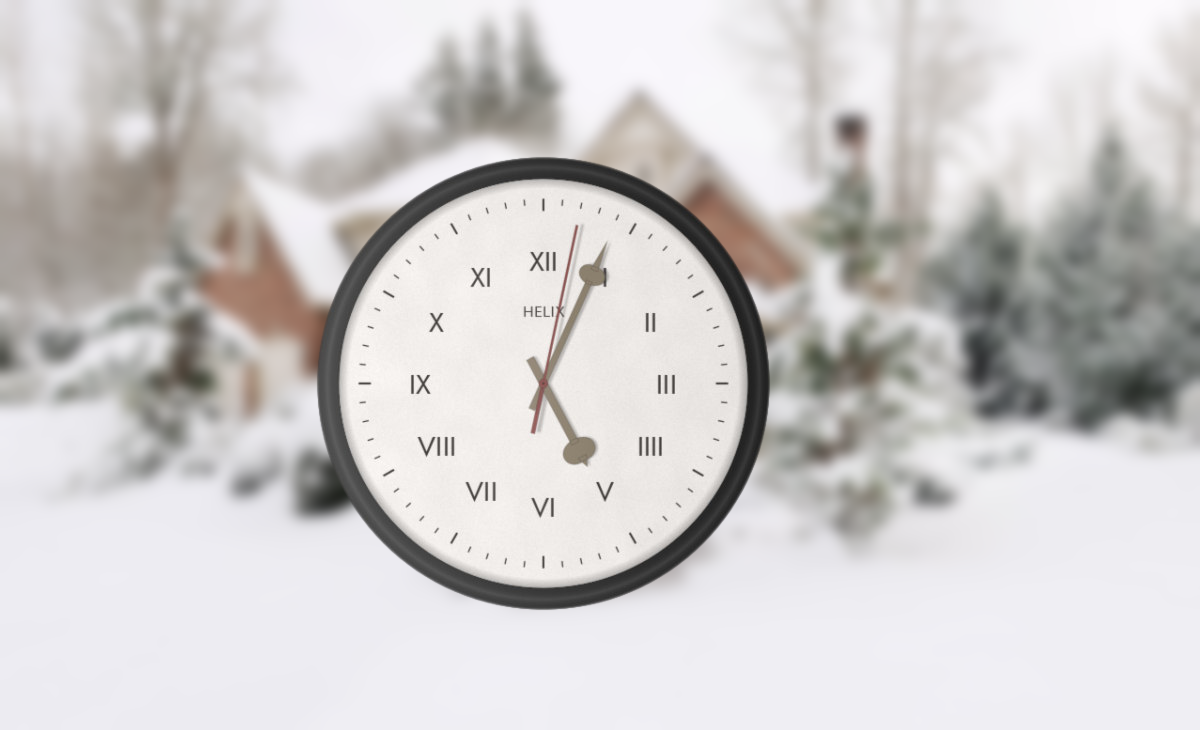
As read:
**5:04:02**
